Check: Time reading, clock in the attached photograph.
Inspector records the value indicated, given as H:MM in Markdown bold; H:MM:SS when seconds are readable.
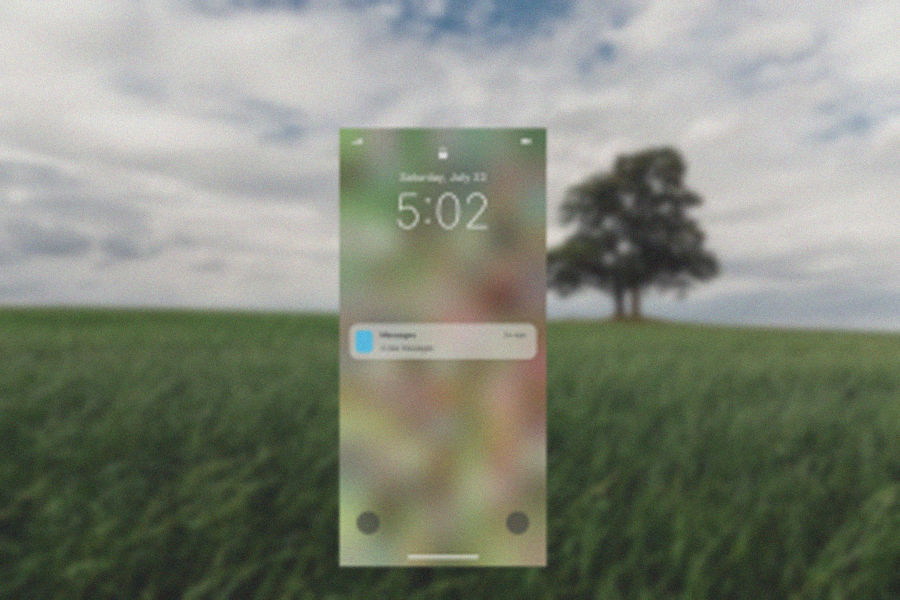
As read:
**5:02**
